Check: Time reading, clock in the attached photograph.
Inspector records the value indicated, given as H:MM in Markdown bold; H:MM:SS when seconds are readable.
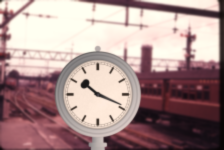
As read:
**10:19**
